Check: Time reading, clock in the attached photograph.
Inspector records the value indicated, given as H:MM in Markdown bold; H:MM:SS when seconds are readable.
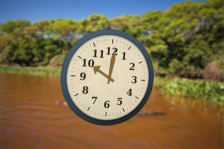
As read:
**10:01**
